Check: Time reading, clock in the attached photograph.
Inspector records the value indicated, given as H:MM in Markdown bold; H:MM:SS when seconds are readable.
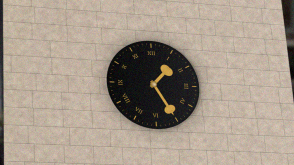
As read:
**1:25**
